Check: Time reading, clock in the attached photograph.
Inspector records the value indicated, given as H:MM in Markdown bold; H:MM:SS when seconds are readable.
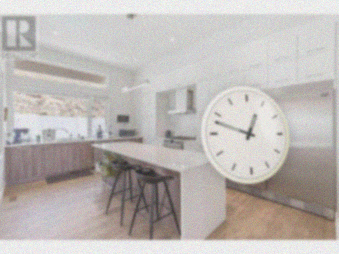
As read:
**12:48**
